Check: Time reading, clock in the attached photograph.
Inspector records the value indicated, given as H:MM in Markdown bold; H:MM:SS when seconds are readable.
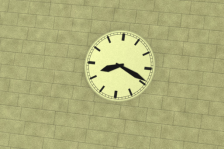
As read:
**8:19**
